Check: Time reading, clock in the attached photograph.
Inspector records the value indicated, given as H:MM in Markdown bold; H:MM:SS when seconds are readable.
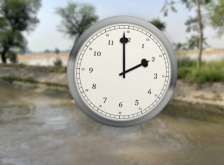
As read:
**1:59**
